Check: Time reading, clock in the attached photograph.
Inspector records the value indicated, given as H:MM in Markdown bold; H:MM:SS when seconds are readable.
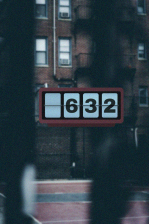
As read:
**6:32**
